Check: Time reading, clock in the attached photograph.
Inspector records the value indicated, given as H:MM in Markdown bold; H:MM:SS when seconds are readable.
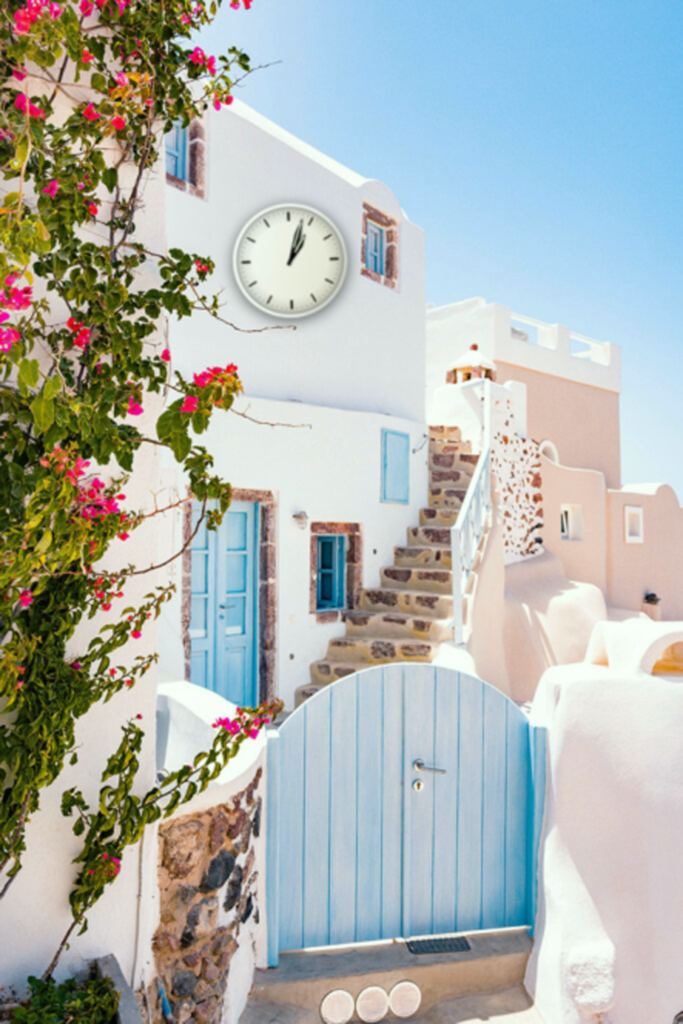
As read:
**1:03**
